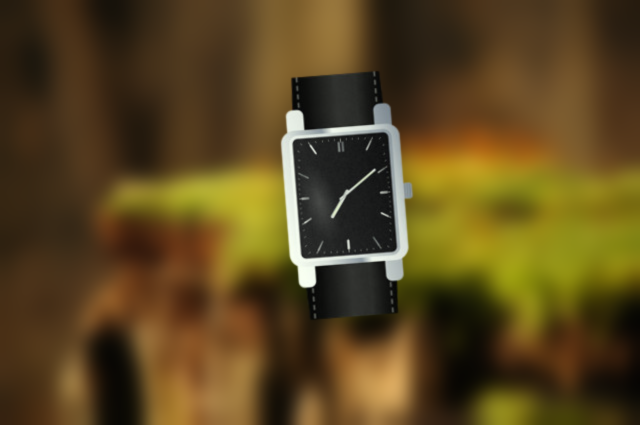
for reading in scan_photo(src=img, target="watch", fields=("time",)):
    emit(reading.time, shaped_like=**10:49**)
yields **7:09**
